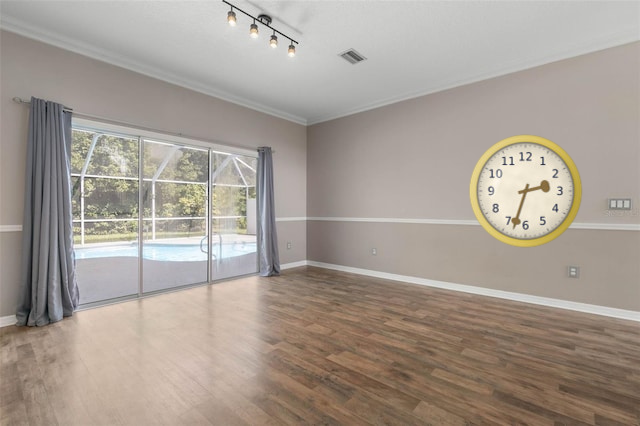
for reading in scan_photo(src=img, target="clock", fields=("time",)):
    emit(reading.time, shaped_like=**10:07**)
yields **2:33**
